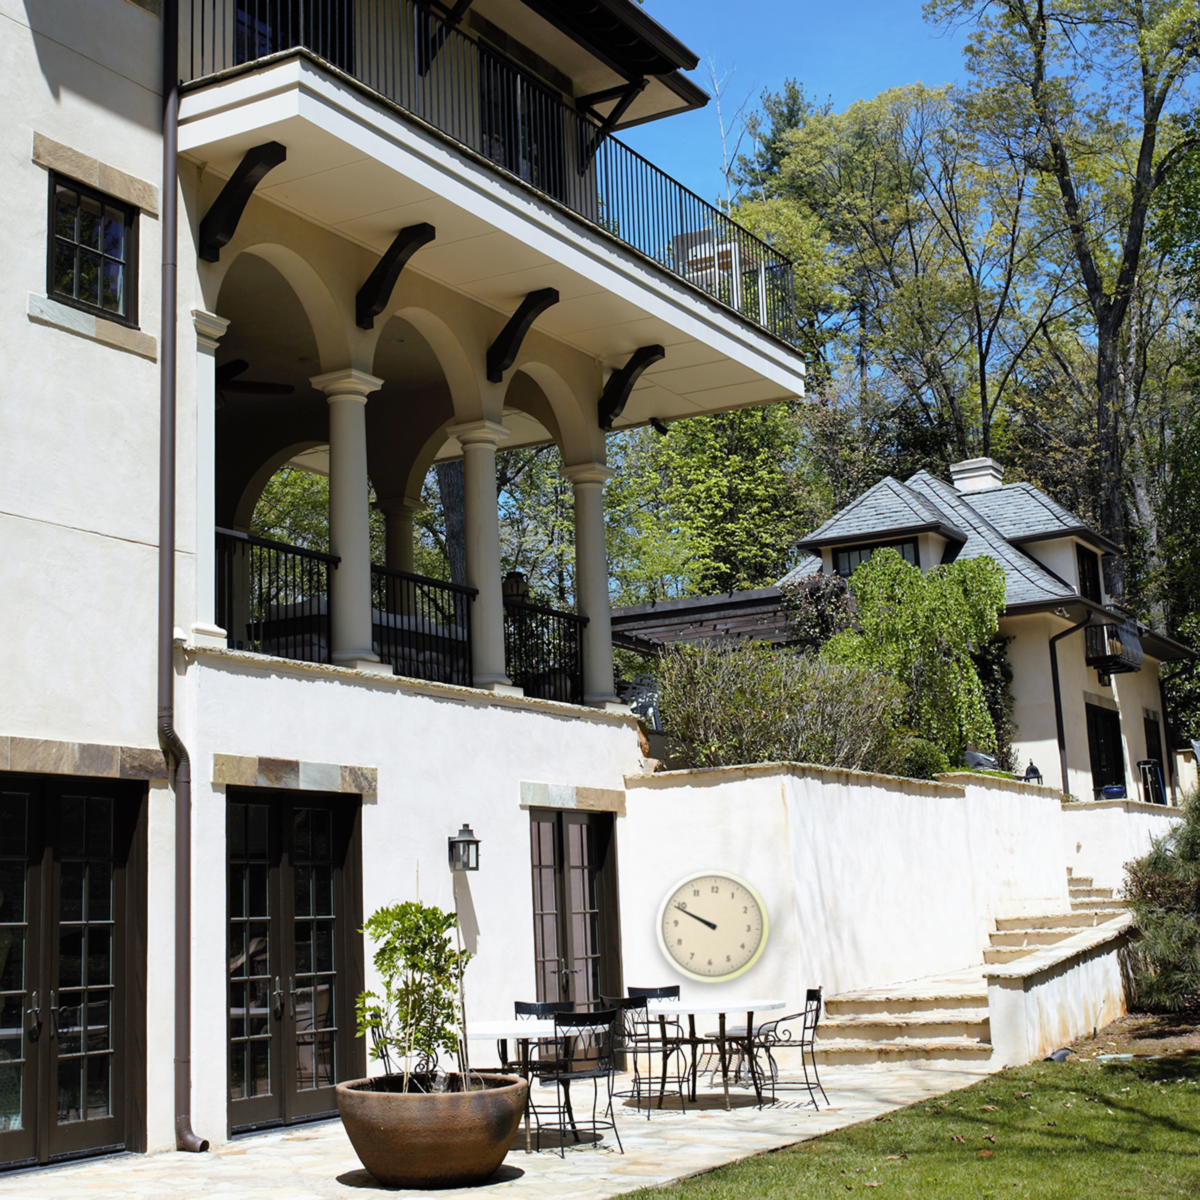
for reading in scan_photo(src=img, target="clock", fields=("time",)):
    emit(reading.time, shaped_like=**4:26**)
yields **9:49**
